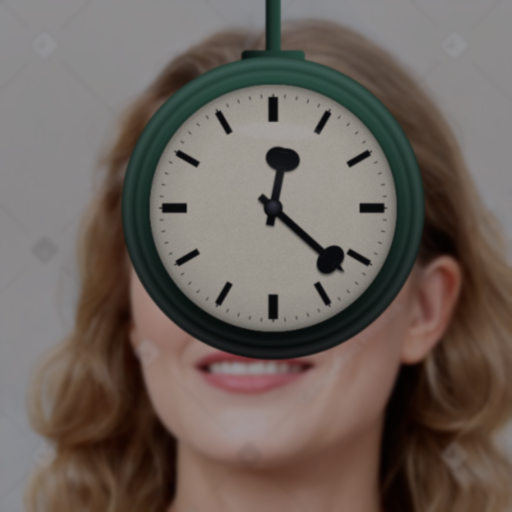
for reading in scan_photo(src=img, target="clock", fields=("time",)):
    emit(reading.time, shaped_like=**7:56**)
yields **12:22**
